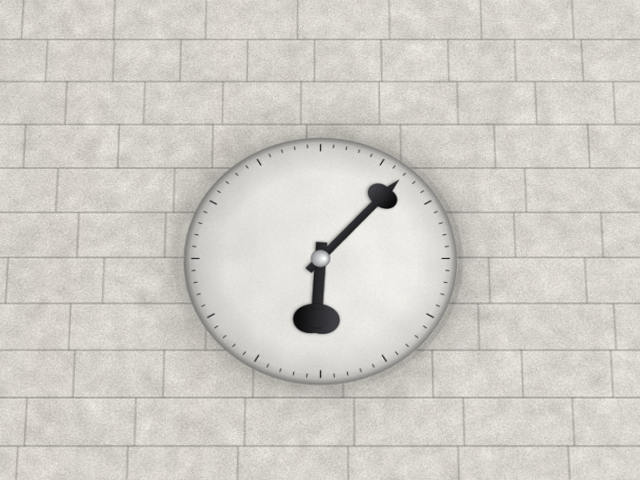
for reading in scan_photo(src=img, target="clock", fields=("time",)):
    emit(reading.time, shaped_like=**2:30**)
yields **6:07**
